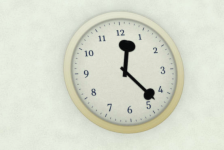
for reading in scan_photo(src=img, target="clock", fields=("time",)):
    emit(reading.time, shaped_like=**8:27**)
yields **12:23**
